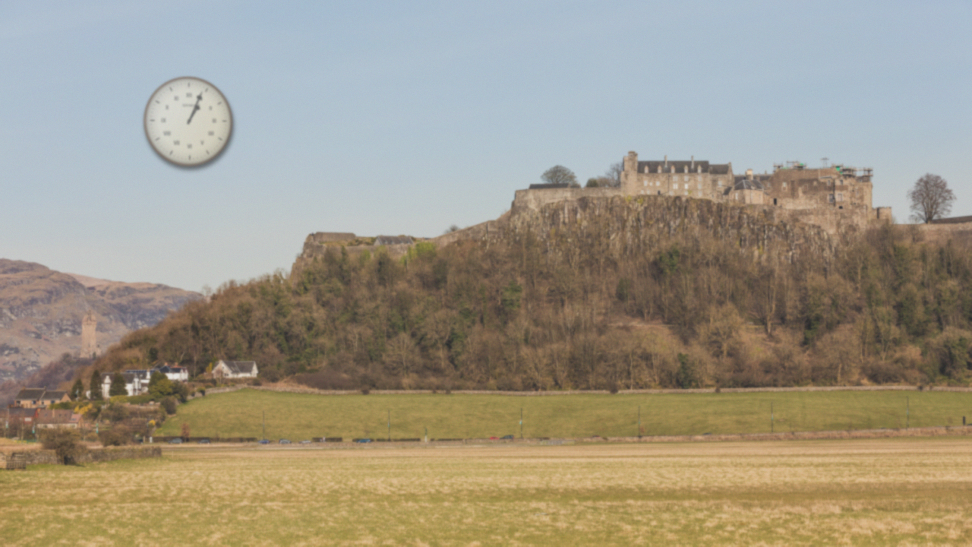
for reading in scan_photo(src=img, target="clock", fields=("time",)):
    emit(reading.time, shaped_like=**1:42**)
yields **1:04**
